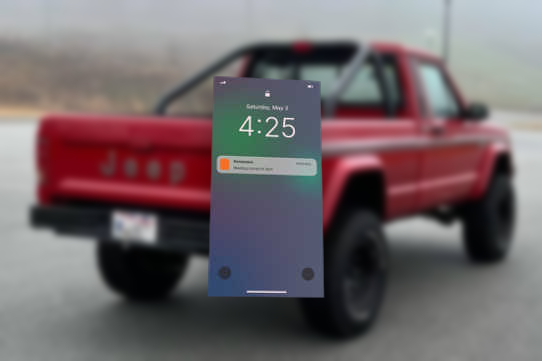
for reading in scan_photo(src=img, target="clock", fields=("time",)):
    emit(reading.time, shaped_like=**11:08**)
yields **4:25**
